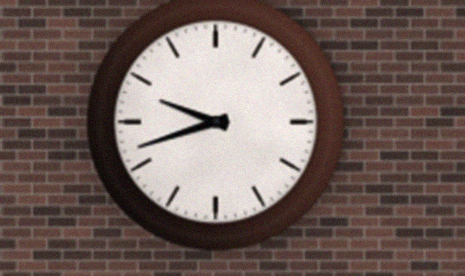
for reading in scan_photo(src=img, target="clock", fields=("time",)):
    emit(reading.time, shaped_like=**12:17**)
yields **9:42**
